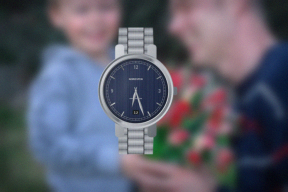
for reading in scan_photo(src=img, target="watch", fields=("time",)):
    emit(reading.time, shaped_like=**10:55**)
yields **6:27**
